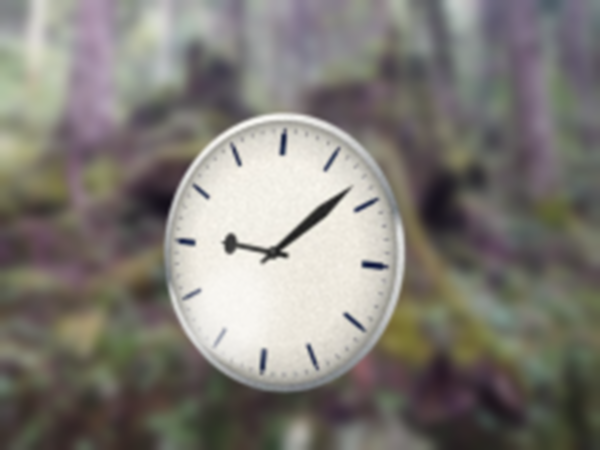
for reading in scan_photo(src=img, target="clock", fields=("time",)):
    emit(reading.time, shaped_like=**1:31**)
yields **9:08**
